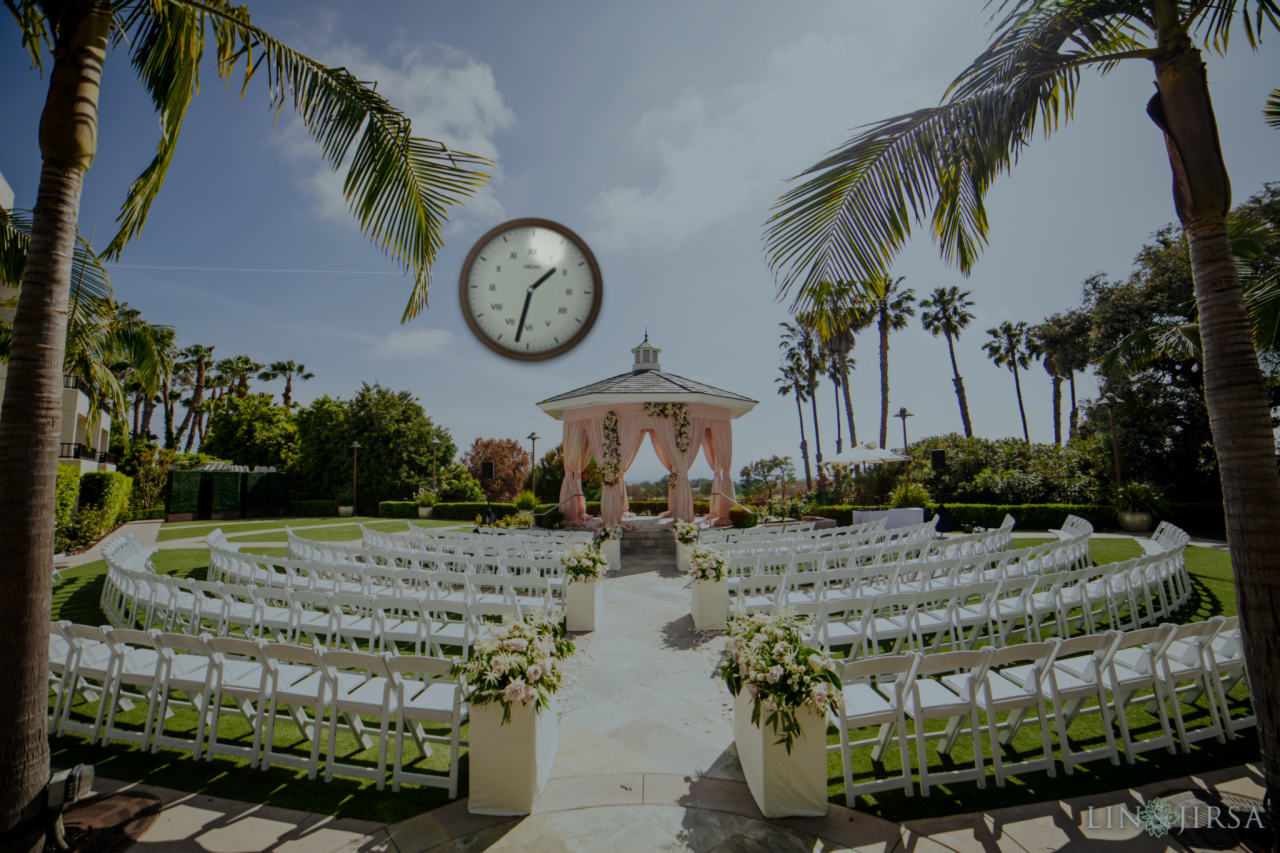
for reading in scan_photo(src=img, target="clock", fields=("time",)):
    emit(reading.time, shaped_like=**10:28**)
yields **1:32**
